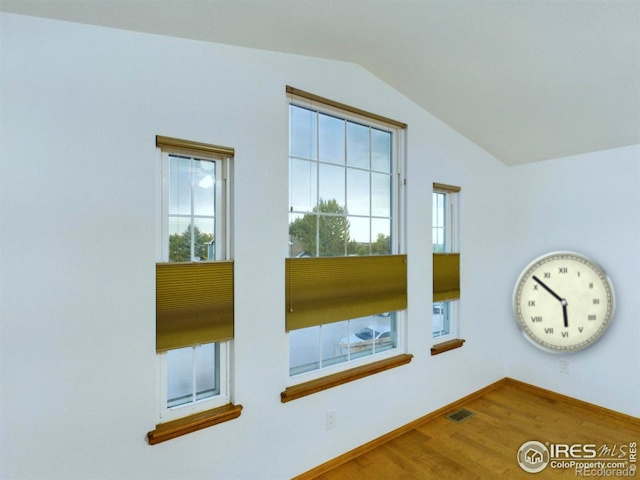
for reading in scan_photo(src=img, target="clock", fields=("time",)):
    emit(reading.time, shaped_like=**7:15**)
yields **5:52**
